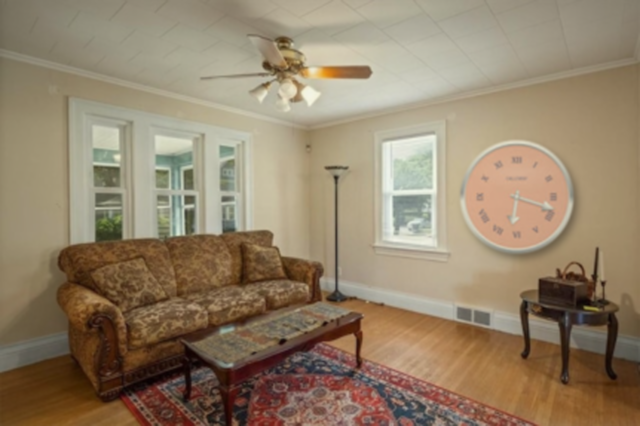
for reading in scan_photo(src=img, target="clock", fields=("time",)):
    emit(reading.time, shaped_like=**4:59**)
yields **6:18**
